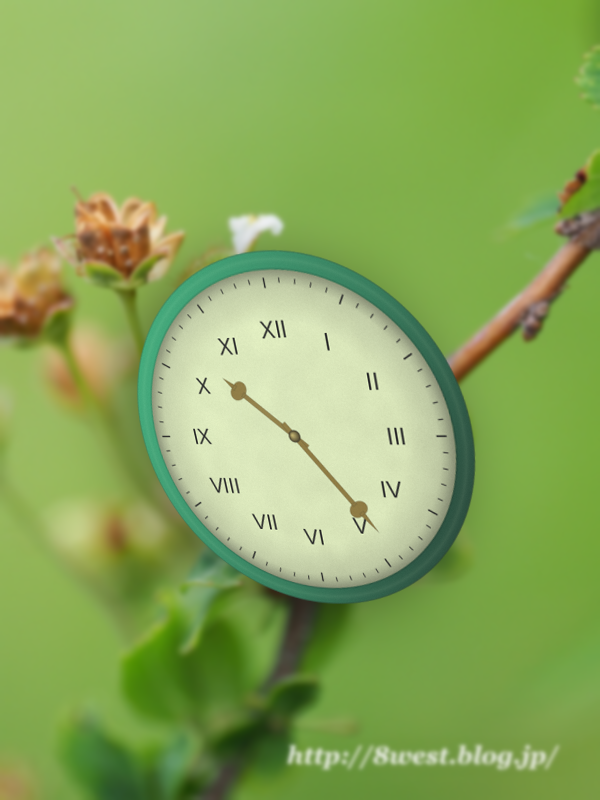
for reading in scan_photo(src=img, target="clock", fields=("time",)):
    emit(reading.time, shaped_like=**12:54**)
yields **10:24**
